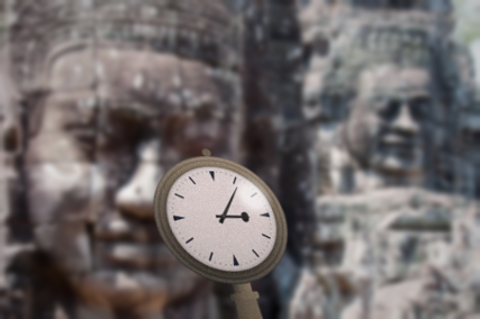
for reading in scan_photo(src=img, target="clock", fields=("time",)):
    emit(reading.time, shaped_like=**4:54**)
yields **3:06**
